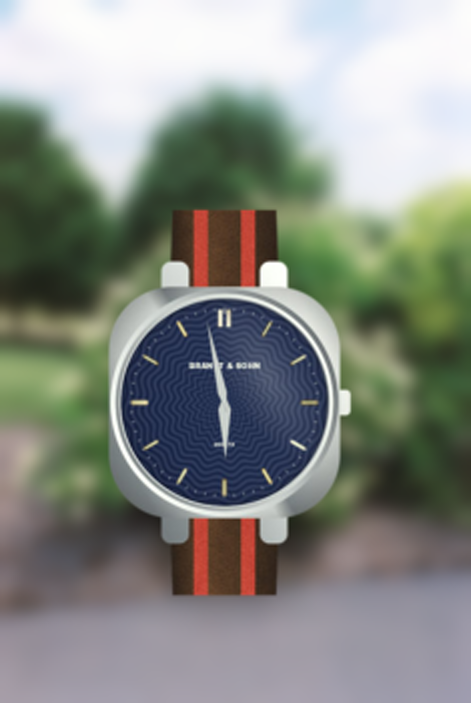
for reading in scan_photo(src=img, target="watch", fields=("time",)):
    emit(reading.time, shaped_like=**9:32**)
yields **5:58**
